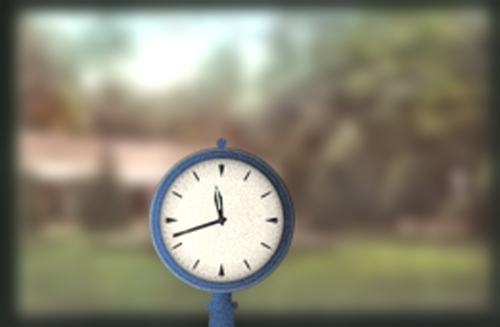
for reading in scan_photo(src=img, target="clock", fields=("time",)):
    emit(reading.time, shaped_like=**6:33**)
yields **11:42**
